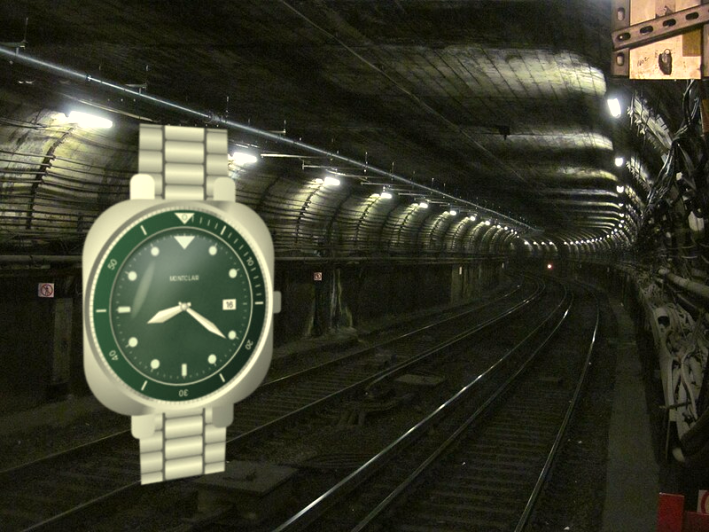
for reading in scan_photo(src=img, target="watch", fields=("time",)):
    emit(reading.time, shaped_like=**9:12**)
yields **8:21**
